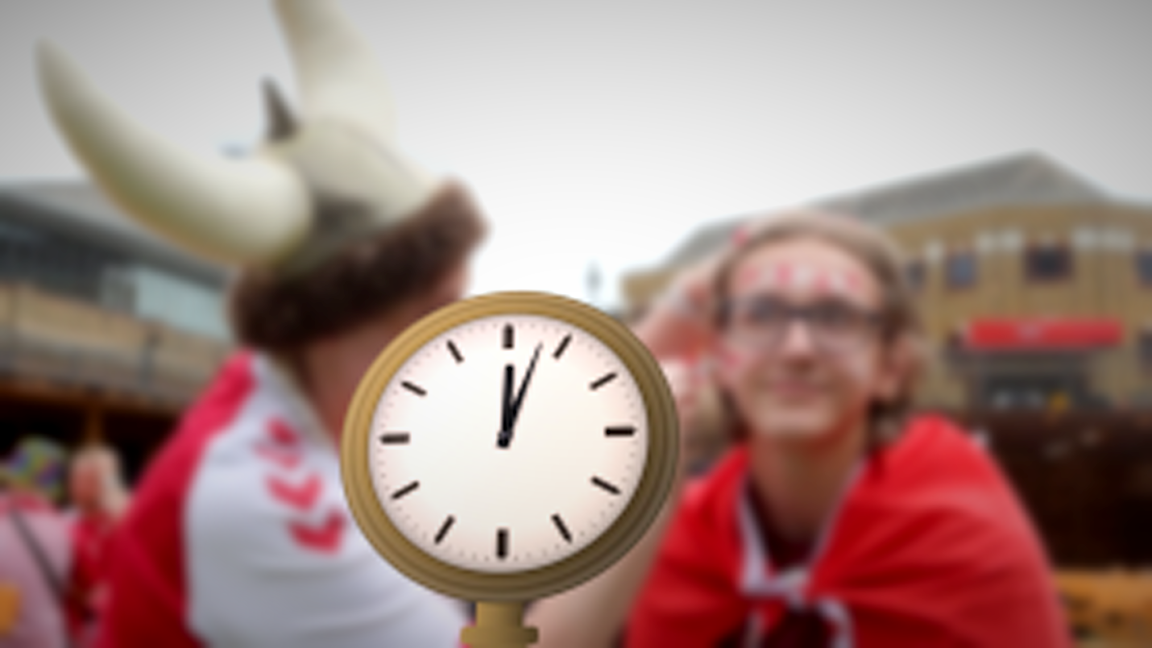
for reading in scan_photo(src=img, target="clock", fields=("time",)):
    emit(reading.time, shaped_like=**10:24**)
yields **12:03**
